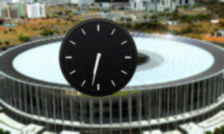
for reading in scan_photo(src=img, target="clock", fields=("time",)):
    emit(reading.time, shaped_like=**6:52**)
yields **6:32**
